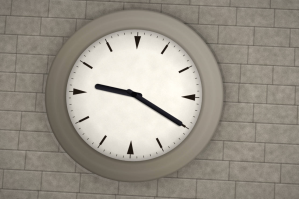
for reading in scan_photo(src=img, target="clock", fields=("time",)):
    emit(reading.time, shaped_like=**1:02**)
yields **9:20**
